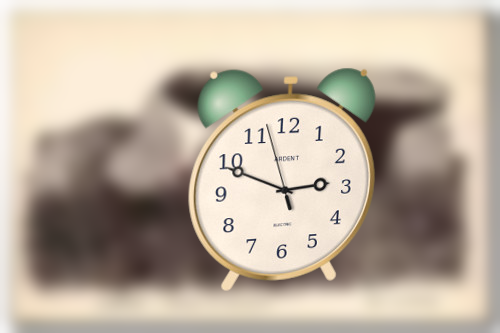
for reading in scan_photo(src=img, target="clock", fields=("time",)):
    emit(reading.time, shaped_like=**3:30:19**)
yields **2:48:57**
